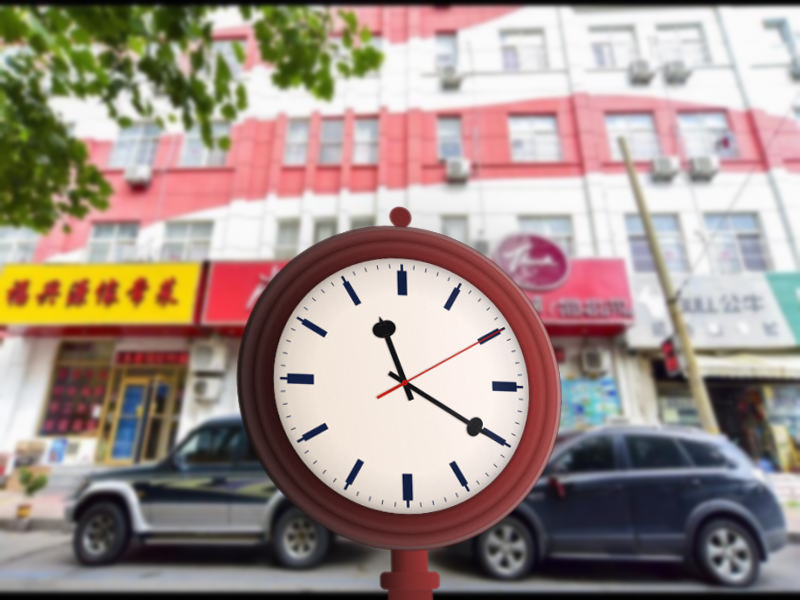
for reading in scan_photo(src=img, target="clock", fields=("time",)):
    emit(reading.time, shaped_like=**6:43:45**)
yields **11:20:10**
